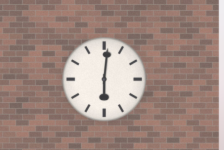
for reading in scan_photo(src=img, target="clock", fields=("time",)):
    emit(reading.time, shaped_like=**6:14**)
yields **6:01**
